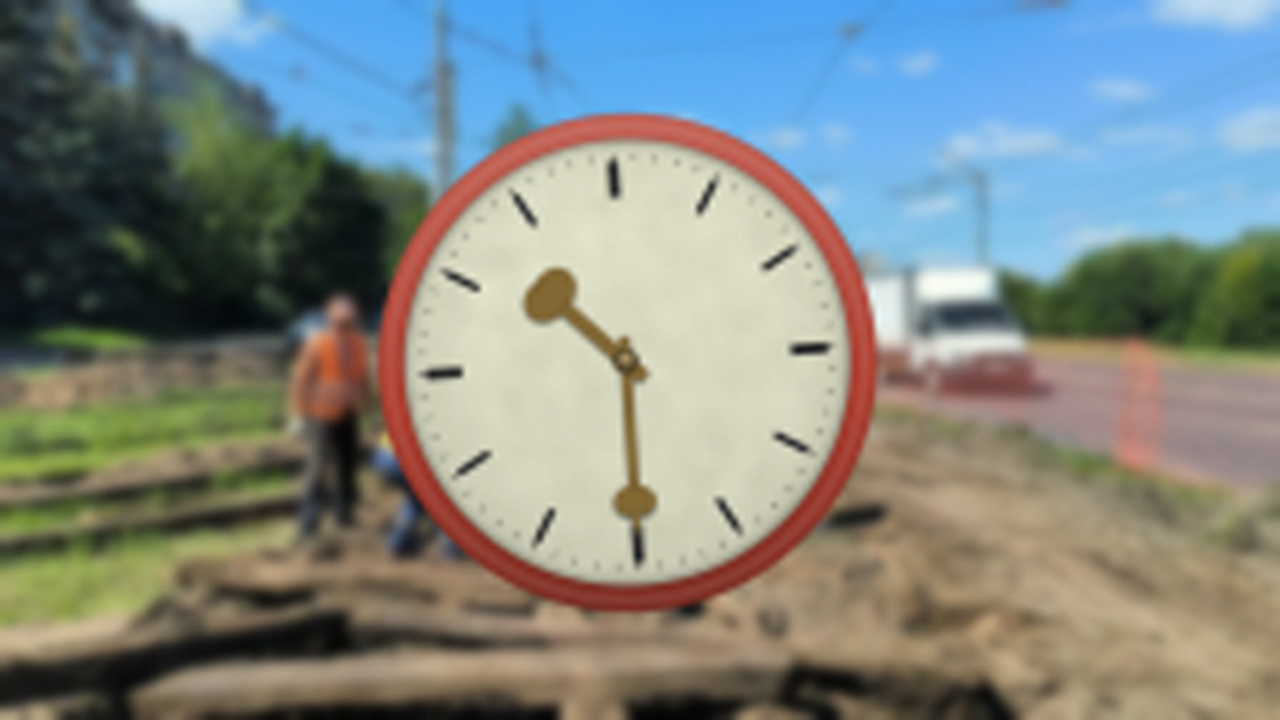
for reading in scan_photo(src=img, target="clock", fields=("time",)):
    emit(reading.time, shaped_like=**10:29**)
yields **10:30**
